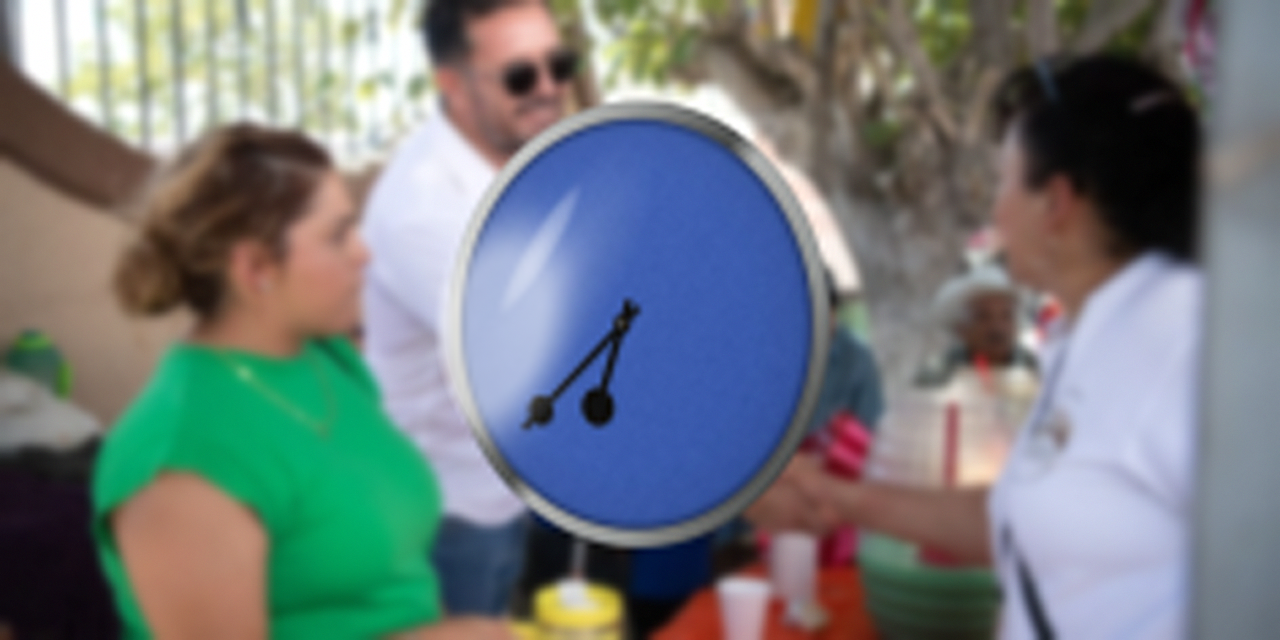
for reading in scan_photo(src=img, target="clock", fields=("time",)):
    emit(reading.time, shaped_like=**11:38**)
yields **6:38**
